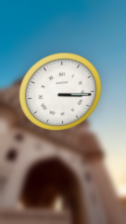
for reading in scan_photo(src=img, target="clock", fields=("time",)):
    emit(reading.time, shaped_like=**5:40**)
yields **3:16**
